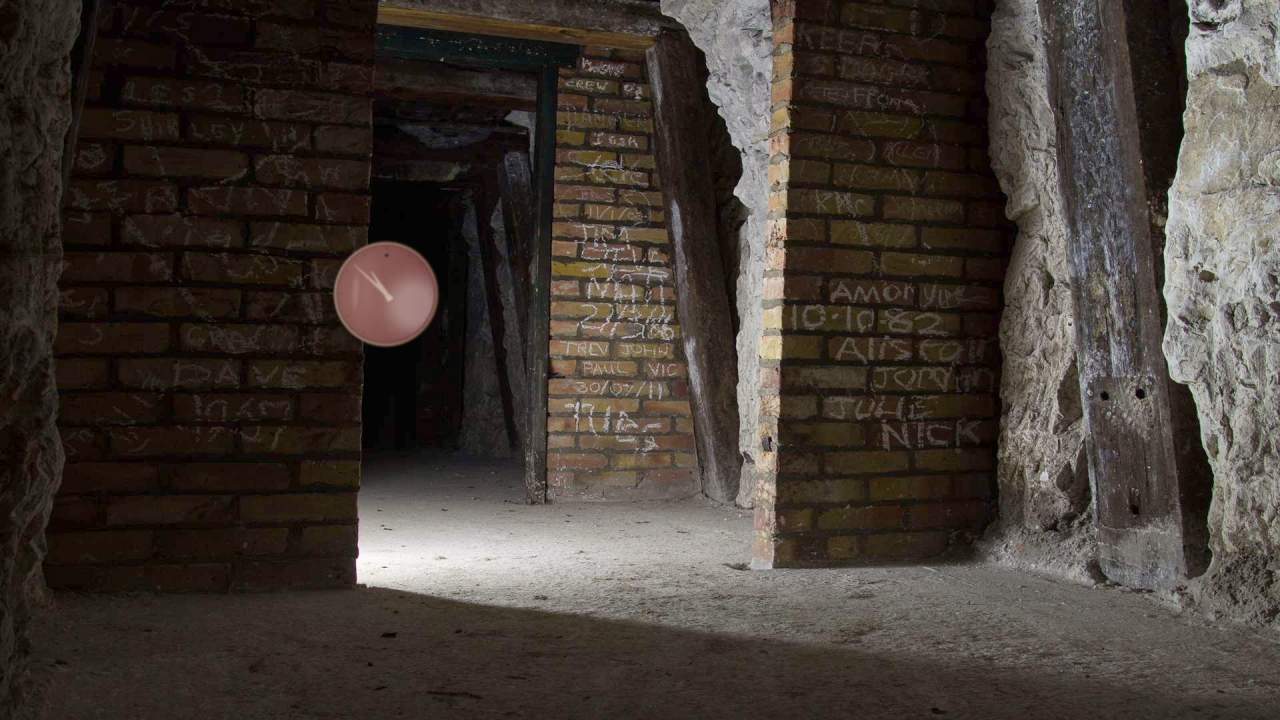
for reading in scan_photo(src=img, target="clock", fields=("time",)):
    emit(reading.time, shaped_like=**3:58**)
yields **10:52**
